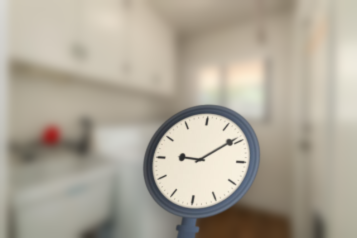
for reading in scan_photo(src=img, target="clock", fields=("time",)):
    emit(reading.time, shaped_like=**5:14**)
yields **9:09**
